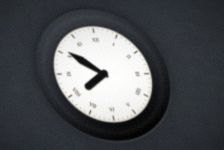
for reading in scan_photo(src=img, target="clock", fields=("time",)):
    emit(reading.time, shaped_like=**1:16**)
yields **7:51**
